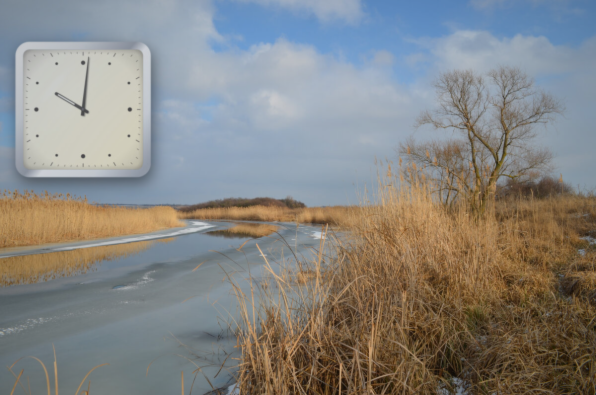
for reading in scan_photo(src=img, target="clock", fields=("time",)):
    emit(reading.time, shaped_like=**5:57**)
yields **10:01**
